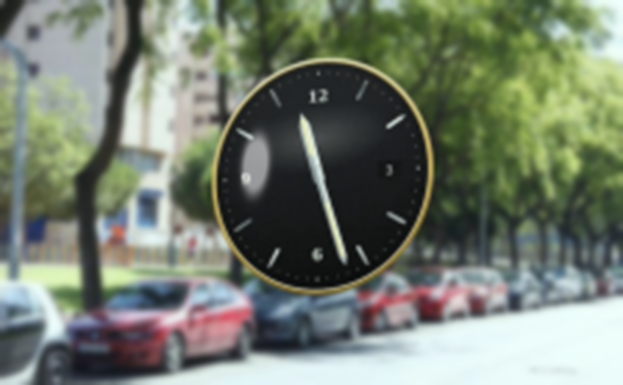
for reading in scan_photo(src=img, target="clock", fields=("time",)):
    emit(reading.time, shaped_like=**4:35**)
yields **11:27**
